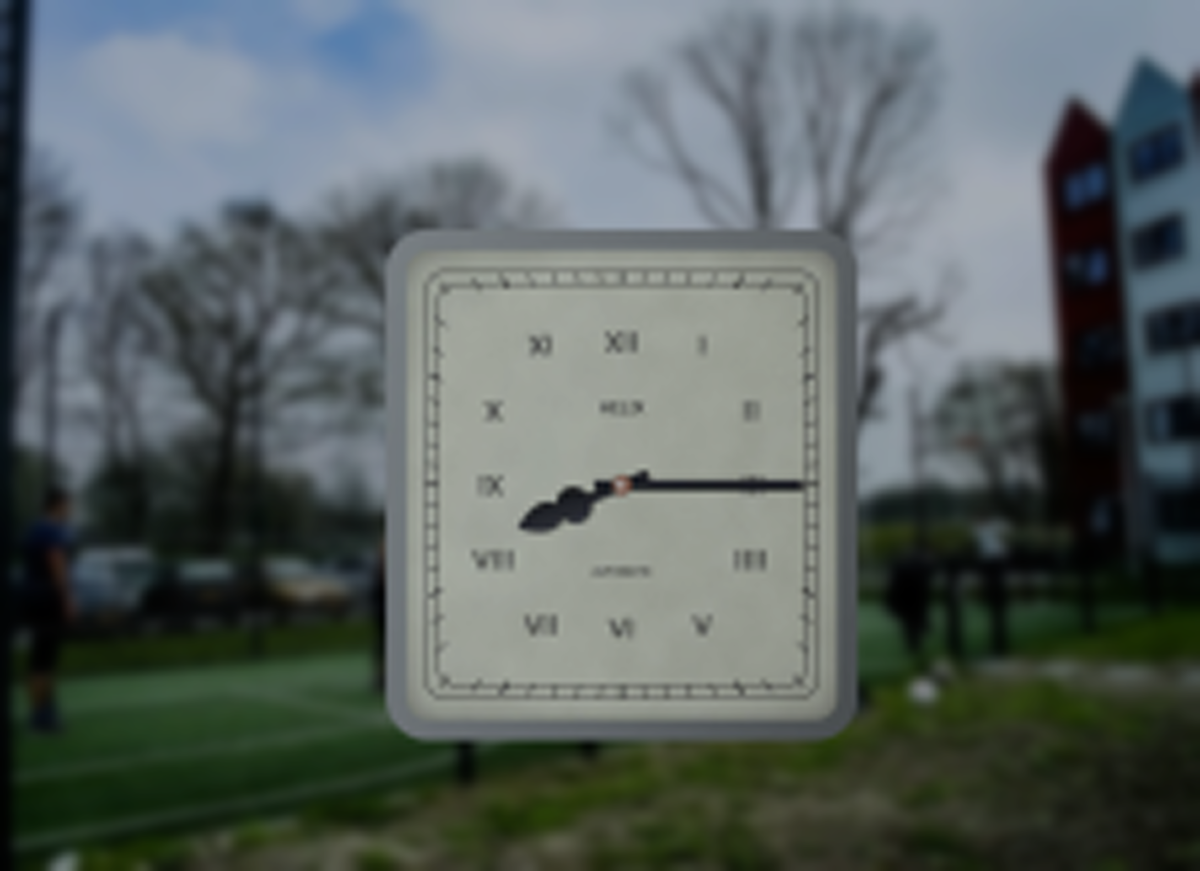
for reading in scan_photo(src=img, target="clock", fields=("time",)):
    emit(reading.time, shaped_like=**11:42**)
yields **8:15**
